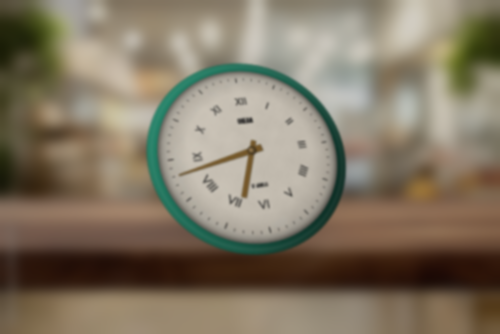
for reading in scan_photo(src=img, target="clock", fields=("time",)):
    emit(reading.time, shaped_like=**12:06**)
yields **6:43**
